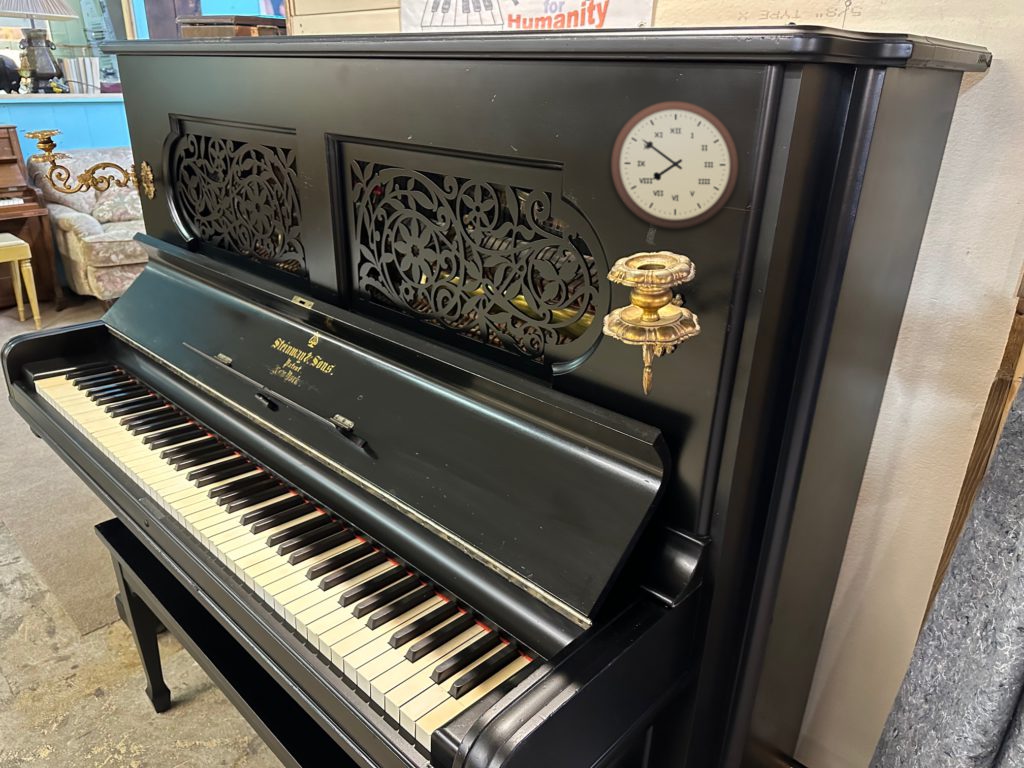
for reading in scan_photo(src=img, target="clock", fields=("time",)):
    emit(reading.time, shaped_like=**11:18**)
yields **7:51**
